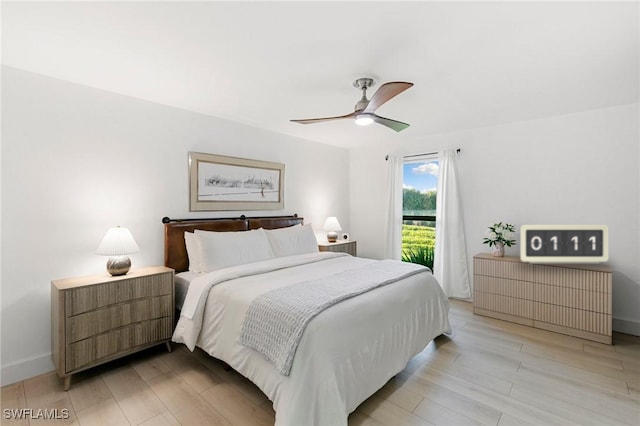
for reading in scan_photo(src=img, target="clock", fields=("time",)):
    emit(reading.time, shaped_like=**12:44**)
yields **1:11**
